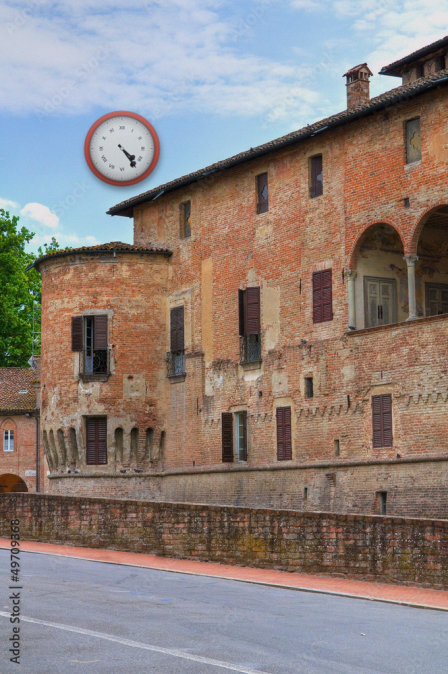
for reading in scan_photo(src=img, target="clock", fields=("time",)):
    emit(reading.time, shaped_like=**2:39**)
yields **4:24**
